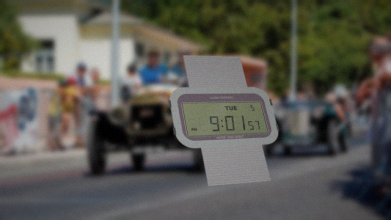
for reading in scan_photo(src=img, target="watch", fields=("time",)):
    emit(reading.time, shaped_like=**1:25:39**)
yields **9:01:57**
